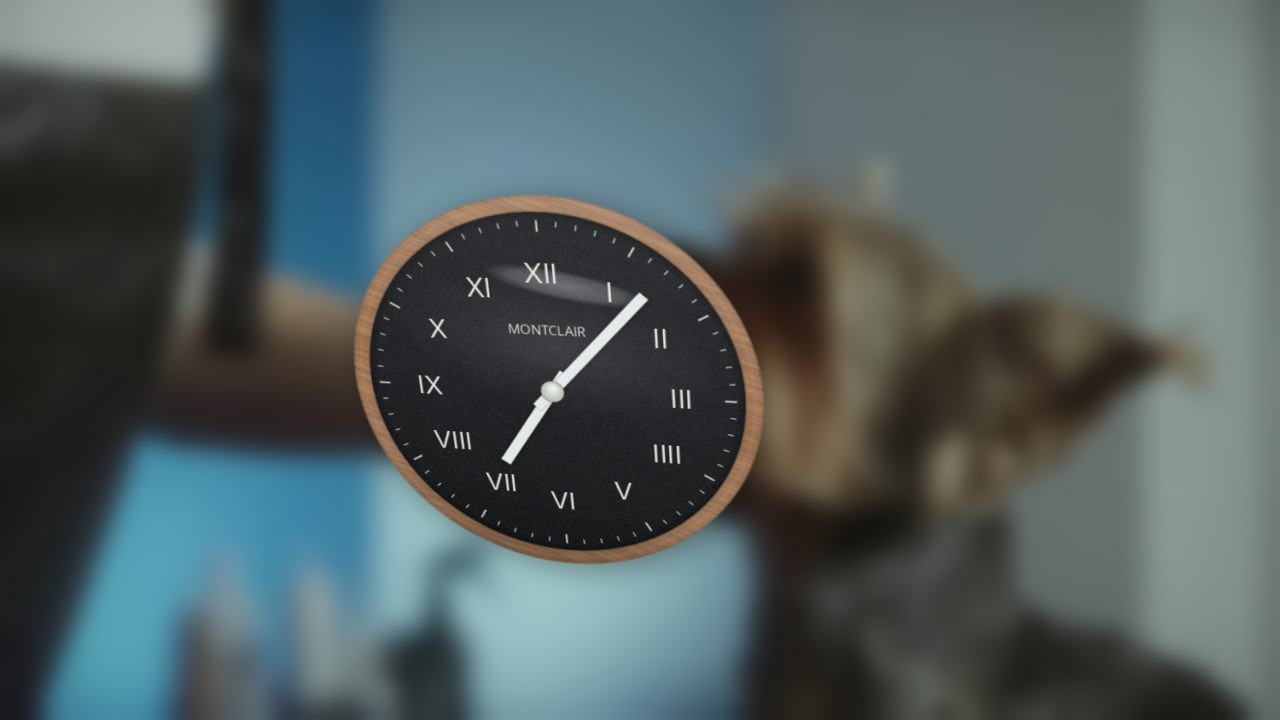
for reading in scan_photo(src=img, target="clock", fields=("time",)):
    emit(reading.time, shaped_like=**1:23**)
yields **7:07**
